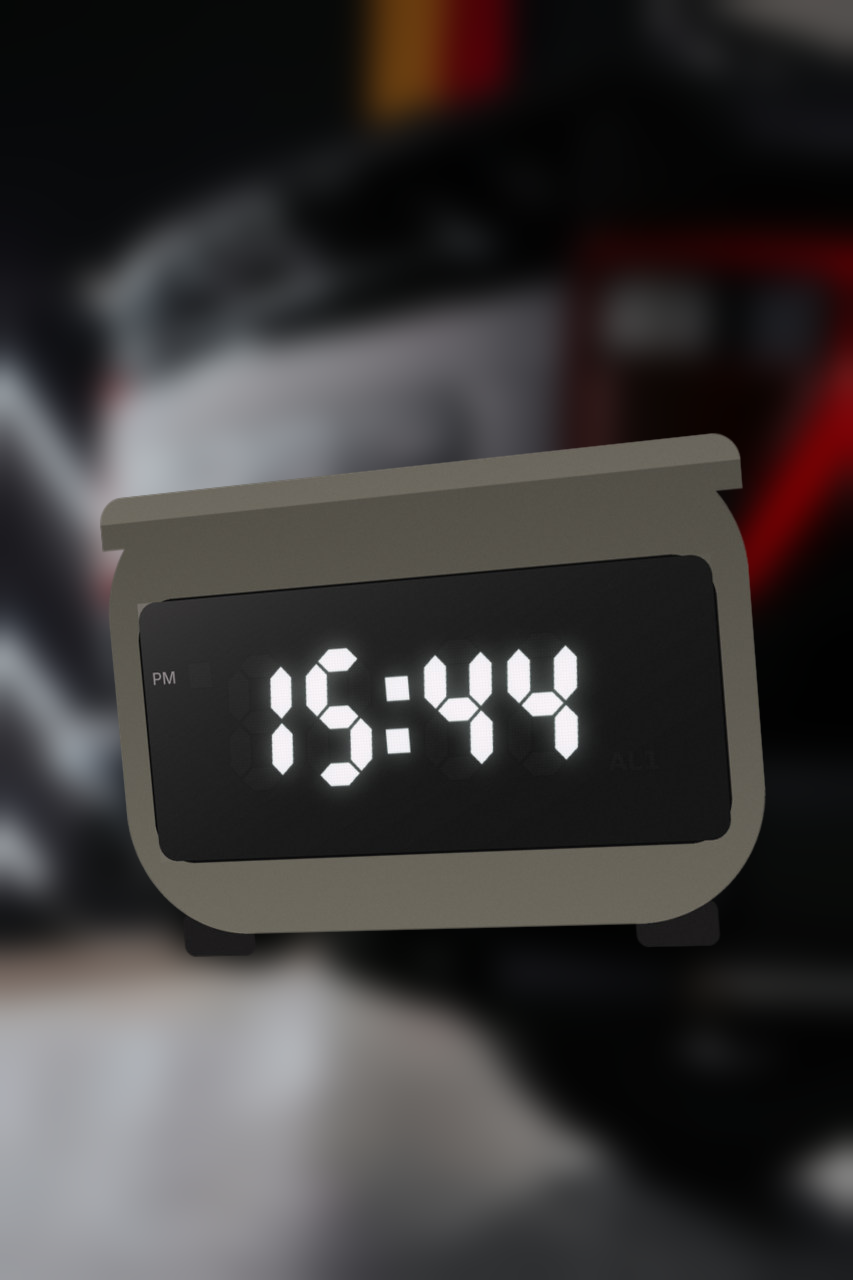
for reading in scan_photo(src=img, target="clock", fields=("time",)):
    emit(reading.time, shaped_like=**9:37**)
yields **15:44**
